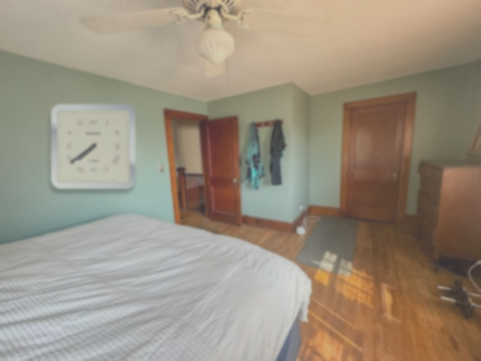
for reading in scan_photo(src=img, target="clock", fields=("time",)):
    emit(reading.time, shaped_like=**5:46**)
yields **7:39**
